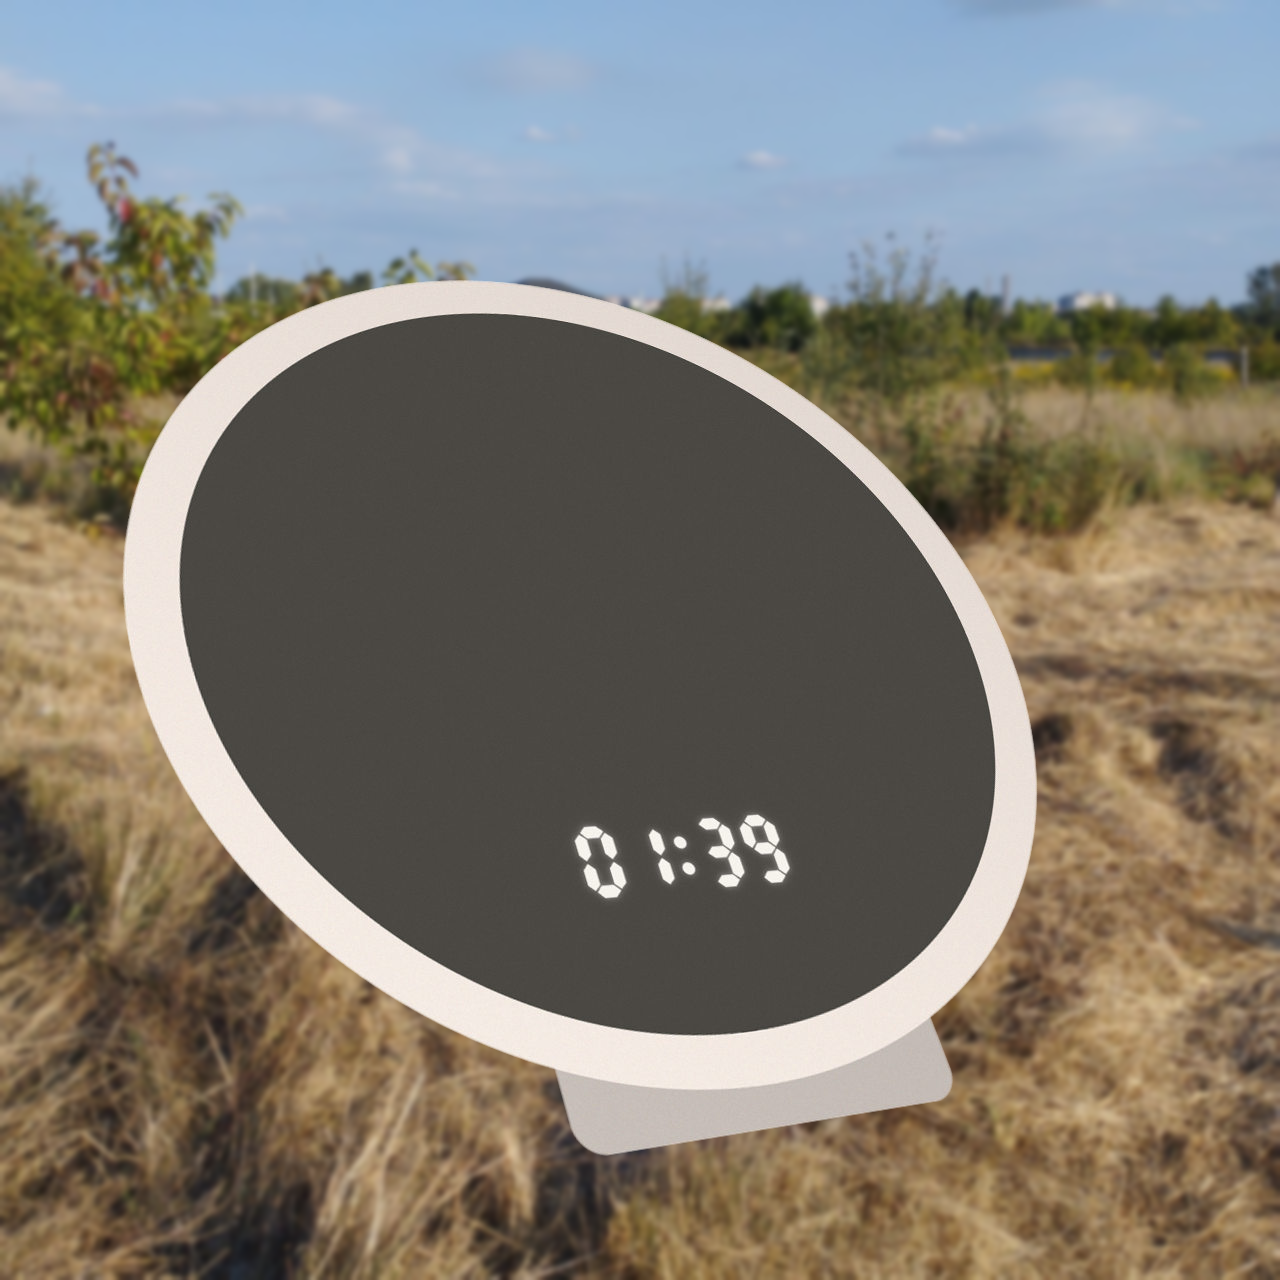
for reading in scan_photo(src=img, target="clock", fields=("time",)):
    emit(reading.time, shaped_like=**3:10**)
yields **1:39**
